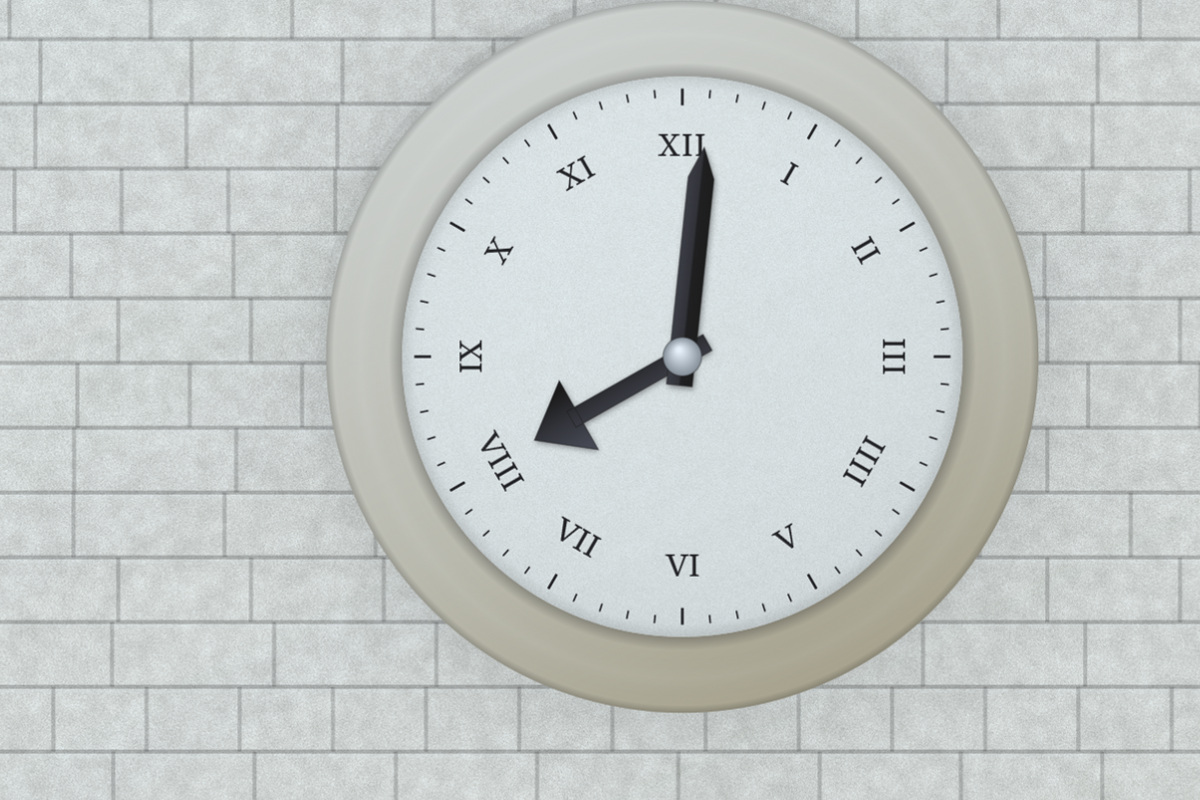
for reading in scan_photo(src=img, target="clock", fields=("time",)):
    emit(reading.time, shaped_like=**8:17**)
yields **8:01**
